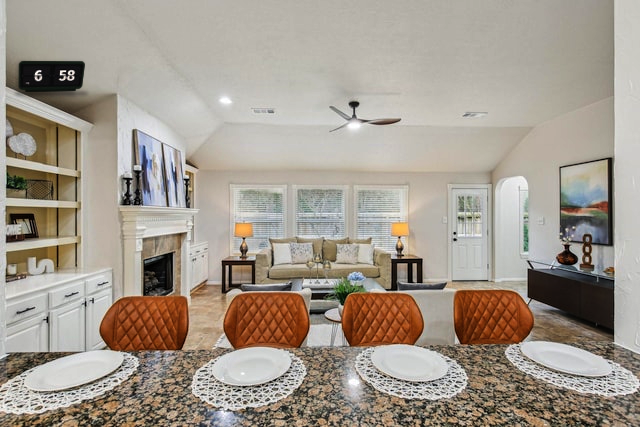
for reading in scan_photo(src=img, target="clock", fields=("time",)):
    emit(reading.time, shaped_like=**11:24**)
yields **6:58**
